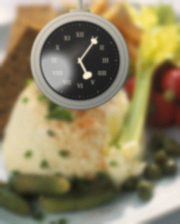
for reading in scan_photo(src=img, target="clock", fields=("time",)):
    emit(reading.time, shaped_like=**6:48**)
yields **5:06**
